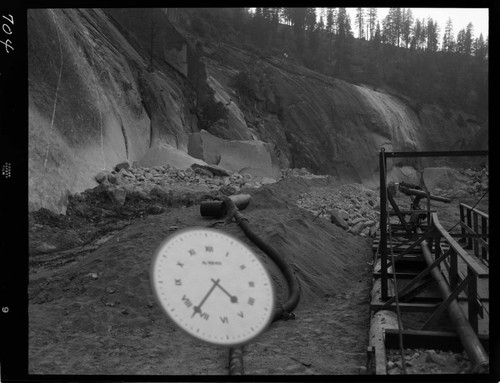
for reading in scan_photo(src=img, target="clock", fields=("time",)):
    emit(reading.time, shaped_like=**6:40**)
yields **4:37**
